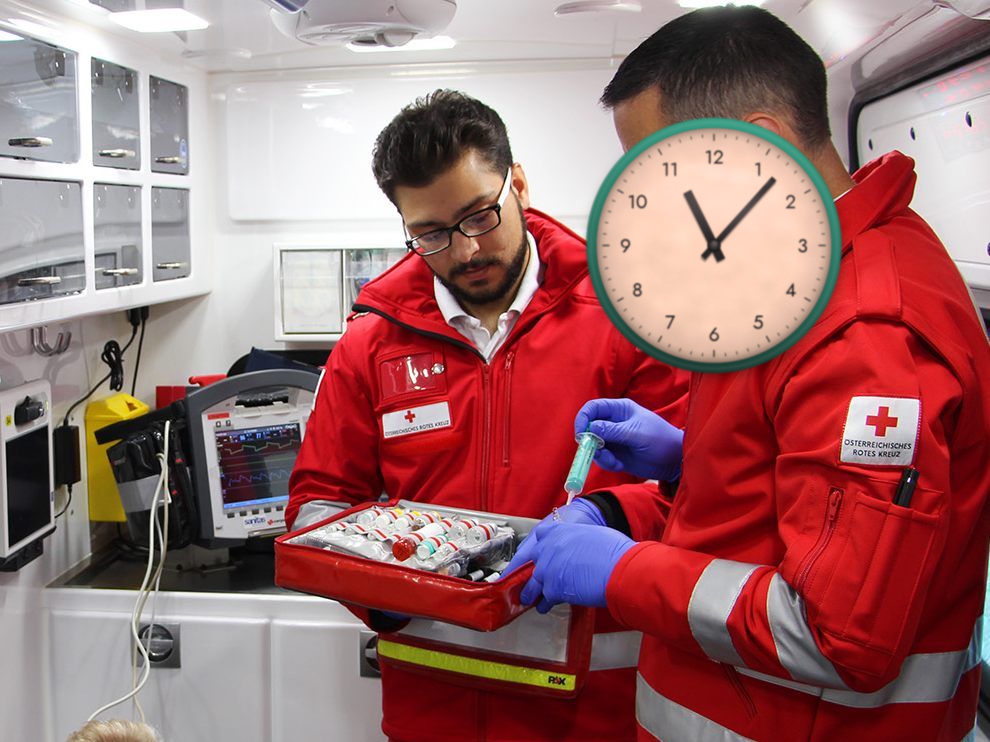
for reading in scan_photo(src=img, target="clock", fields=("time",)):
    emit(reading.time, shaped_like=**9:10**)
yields **11:07**
